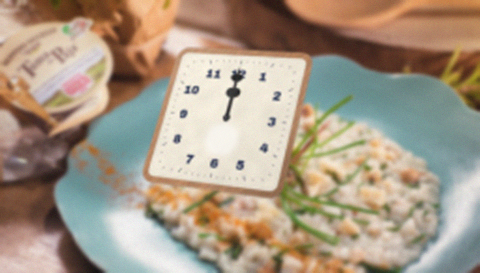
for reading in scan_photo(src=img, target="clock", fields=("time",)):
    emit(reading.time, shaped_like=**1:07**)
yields **12:00**
